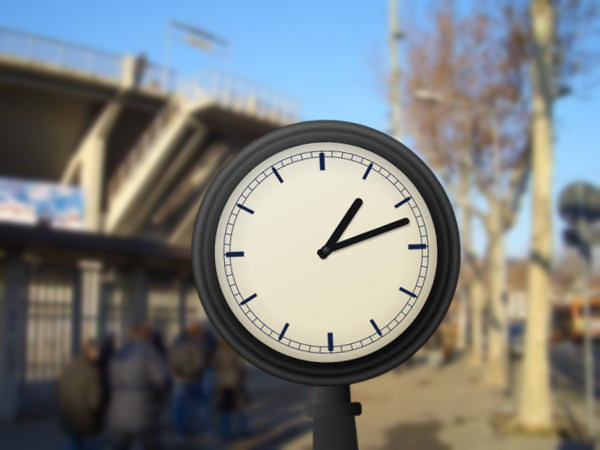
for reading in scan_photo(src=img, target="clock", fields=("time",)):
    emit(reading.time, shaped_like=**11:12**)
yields **1:12**
